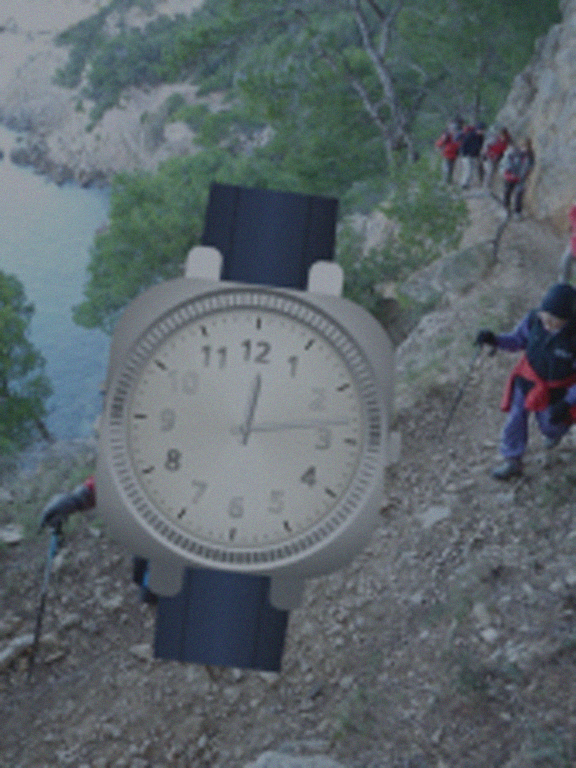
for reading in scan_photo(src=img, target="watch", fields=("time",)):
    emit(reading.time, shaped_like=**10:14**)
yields **12:13**
